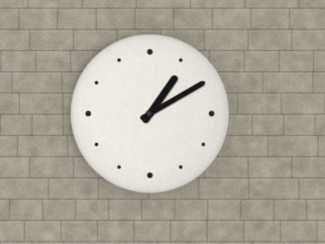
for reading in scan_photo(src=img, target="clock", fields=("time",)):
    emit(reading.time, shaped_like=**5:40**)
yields **1:10**
